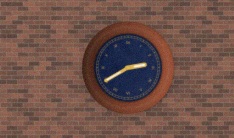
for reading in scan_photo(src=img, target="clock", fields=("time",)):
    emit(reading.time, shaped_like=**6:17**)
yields **2:40**
